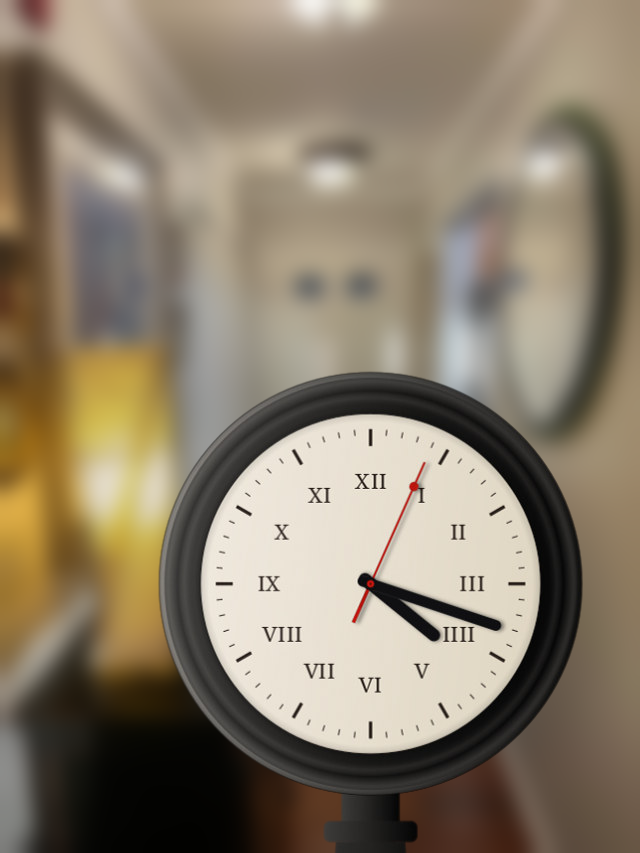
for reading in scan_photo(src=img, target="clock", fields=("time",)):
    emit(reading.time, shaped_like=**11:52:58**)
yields **4:18:04**
